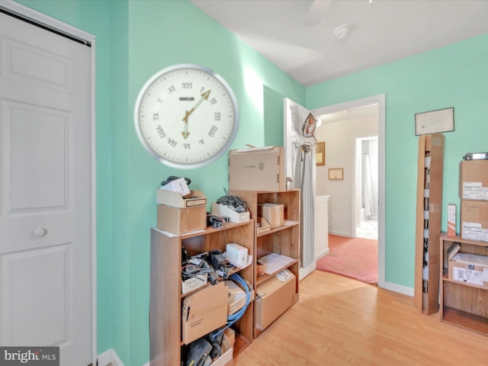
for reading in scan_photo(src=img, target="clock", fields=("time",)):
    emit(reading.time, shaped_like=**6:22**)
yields **6:07**
